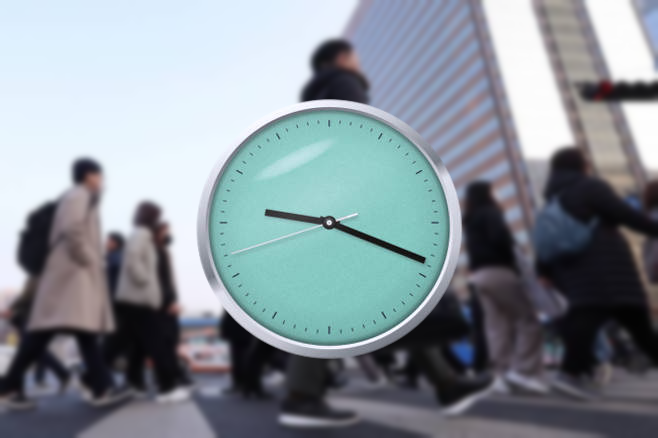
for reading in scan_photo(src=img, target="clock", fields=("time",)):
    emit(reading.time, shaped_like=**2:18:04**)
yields **9:18:42**
